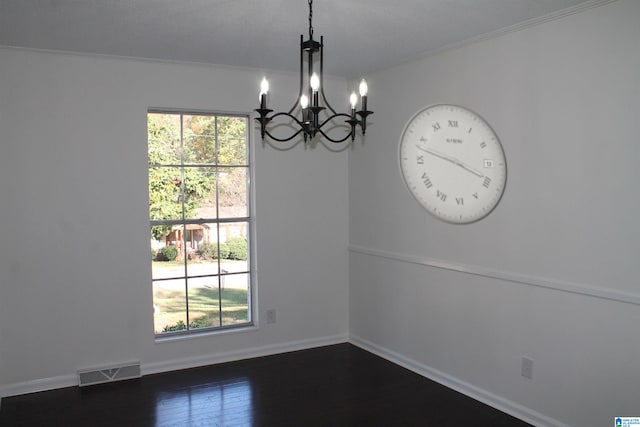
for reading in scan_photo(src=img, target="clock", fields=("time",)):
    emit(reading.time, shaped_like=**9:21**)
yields **3:48**
